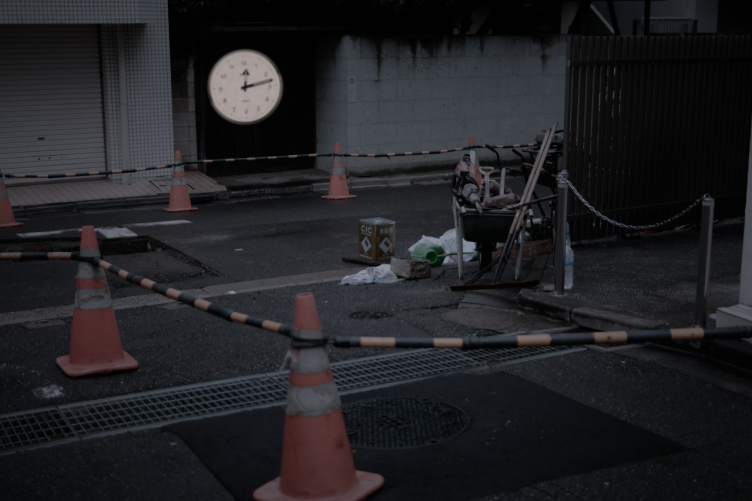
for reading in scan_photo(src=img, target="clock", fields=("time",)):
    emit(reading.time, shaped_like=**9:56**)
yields **12:13**
